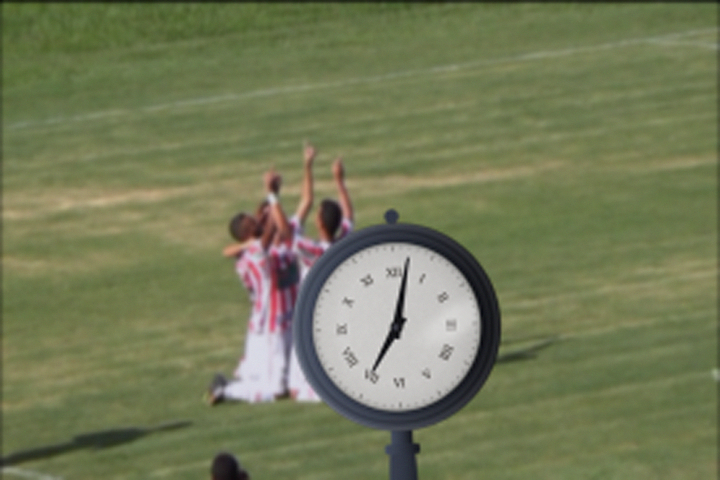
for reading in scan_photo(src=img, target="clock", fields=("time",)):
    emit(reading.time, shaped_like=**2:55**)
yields **7:02**
